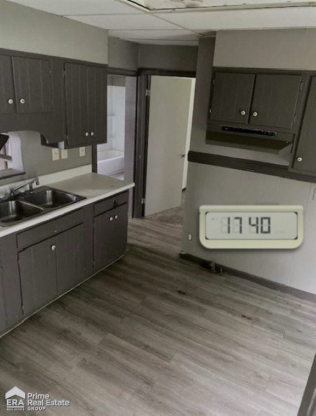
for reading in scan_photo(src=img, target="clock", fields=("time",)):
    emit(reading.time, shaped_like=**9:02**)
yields **17:40**
